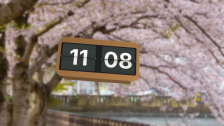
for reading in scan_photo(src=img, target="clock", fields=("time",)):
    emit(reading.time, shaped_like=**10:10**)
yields **11:08**
